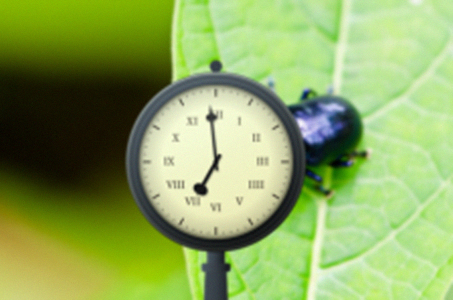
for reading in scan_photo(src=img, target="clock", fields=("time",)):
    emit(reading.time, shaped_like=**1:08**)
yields **6:59**
